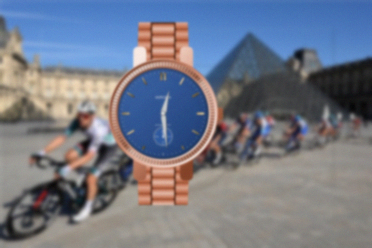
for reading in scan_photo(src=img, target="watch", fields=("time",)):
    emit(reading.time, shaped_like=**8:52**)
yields **12:29**
